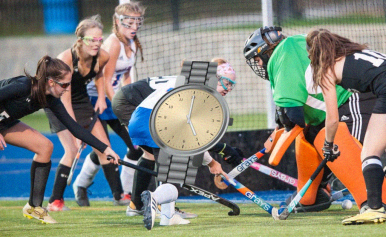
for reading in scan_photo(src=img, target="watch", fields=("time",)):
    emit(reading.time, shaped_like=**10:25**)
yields **5:00**
